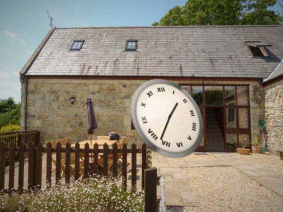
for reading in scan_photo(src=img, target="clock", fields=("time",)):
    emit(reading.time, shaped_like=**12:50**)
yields **1:37**
